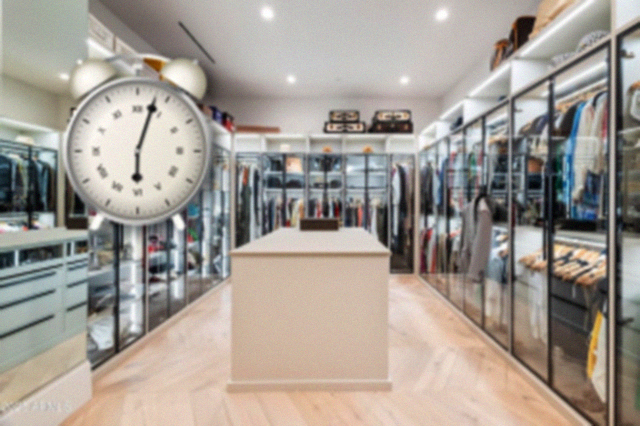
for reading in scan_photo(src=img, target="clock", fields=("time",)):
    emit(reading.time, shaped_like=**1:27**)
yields **6:03**
